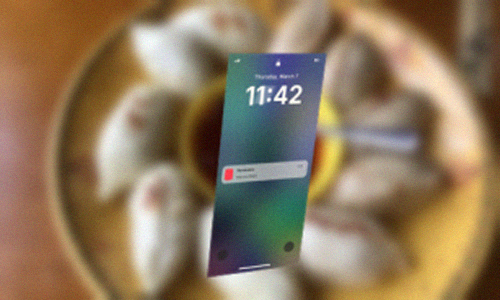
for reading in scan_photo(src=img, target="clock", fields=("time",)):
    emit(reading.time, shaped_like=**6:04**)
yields **11:42**
